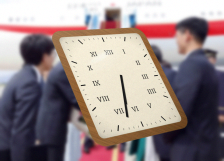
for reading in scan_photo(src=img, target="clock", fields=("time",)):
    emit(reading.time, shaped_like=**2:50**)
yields **6:33**
